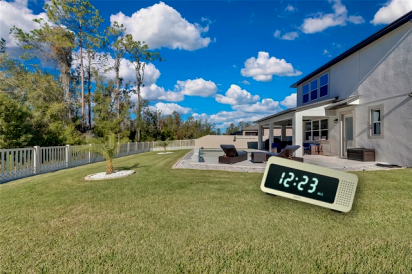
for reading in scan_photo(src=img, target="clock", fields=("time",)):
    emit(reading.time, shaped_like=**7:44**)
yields **12:23**
